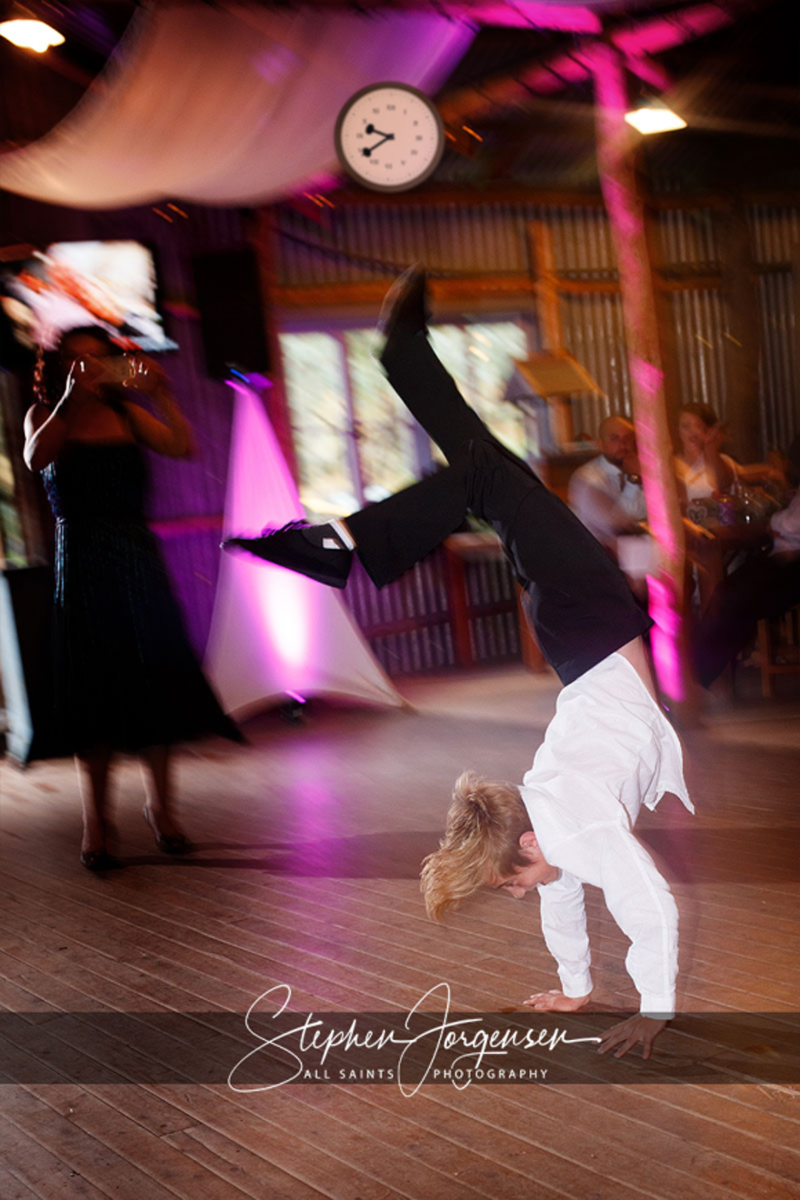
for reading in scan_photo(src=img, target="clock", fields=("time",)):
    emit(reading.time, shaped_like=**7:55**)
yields **9:39**
